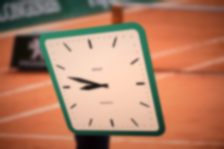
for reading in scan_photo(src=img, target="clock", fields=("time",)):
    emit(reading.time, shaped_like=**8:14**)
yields **8:48**
